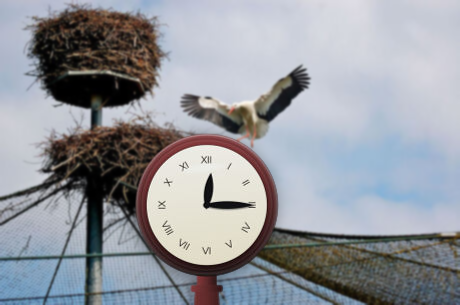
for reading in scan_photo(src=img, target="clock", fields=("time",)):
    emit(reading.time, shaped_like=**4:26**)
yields **12:15**
